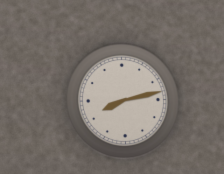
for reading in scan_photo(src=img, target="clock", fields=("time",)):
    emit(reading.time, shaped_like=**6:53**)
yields **8:13**
